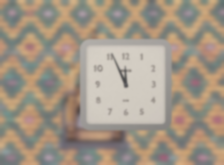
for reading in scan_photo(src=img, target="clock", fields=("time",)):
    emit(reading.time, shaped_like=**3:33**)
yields **11:56**
